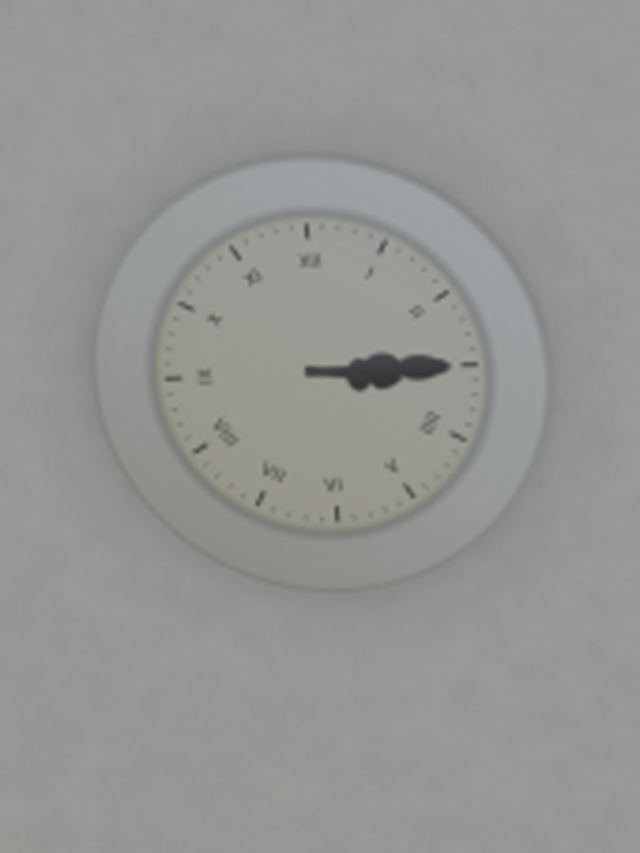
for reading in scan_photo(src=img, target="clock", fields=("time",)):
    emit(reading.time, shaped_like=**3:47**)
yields **3:15**
